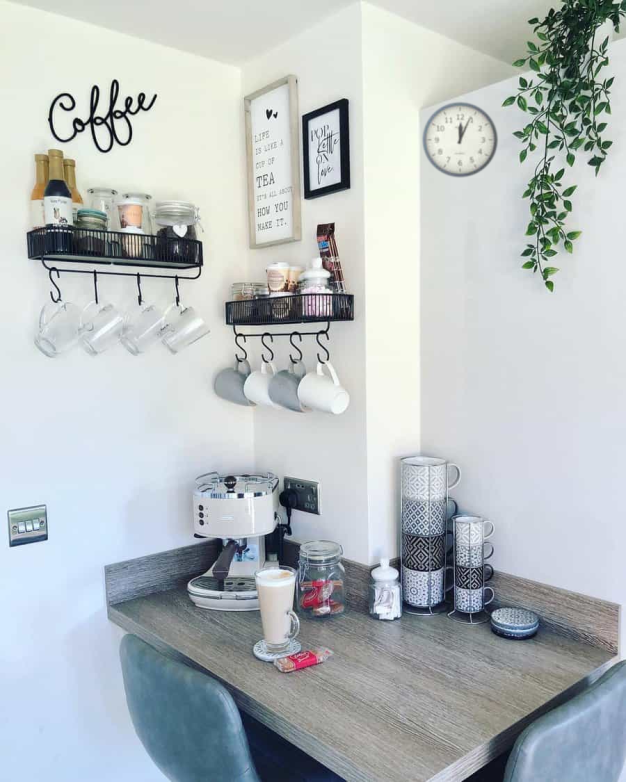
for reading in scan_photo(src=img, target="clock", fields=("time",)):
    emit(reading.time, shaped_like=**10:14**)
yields **12:04**
